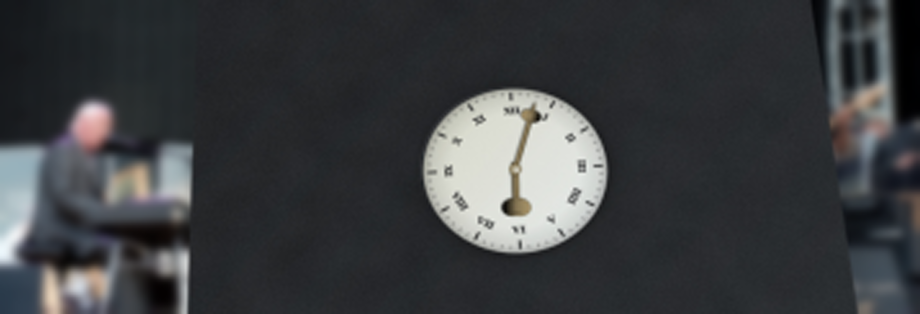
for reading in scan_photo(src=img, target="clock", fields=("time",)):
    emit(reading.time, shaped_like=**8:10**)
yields **6:03**
